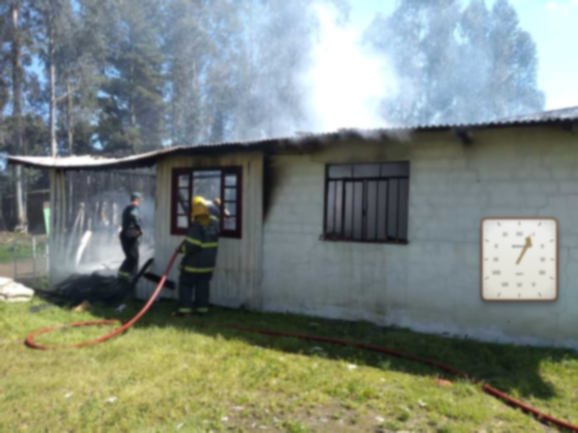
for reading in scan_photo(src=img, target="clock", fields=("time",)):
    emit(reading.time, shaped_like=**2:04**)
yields **1:04**
